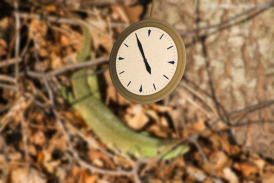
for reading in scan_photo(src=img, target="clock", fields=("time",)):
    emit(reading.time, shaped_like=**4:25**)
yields **4:55**
